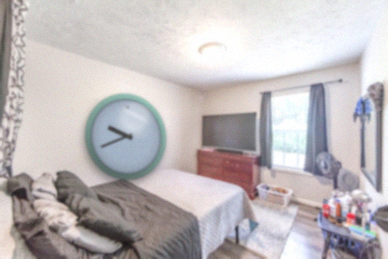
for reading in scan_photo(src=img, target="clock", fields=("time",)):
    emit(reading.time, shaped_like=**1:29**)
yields **9:41**
